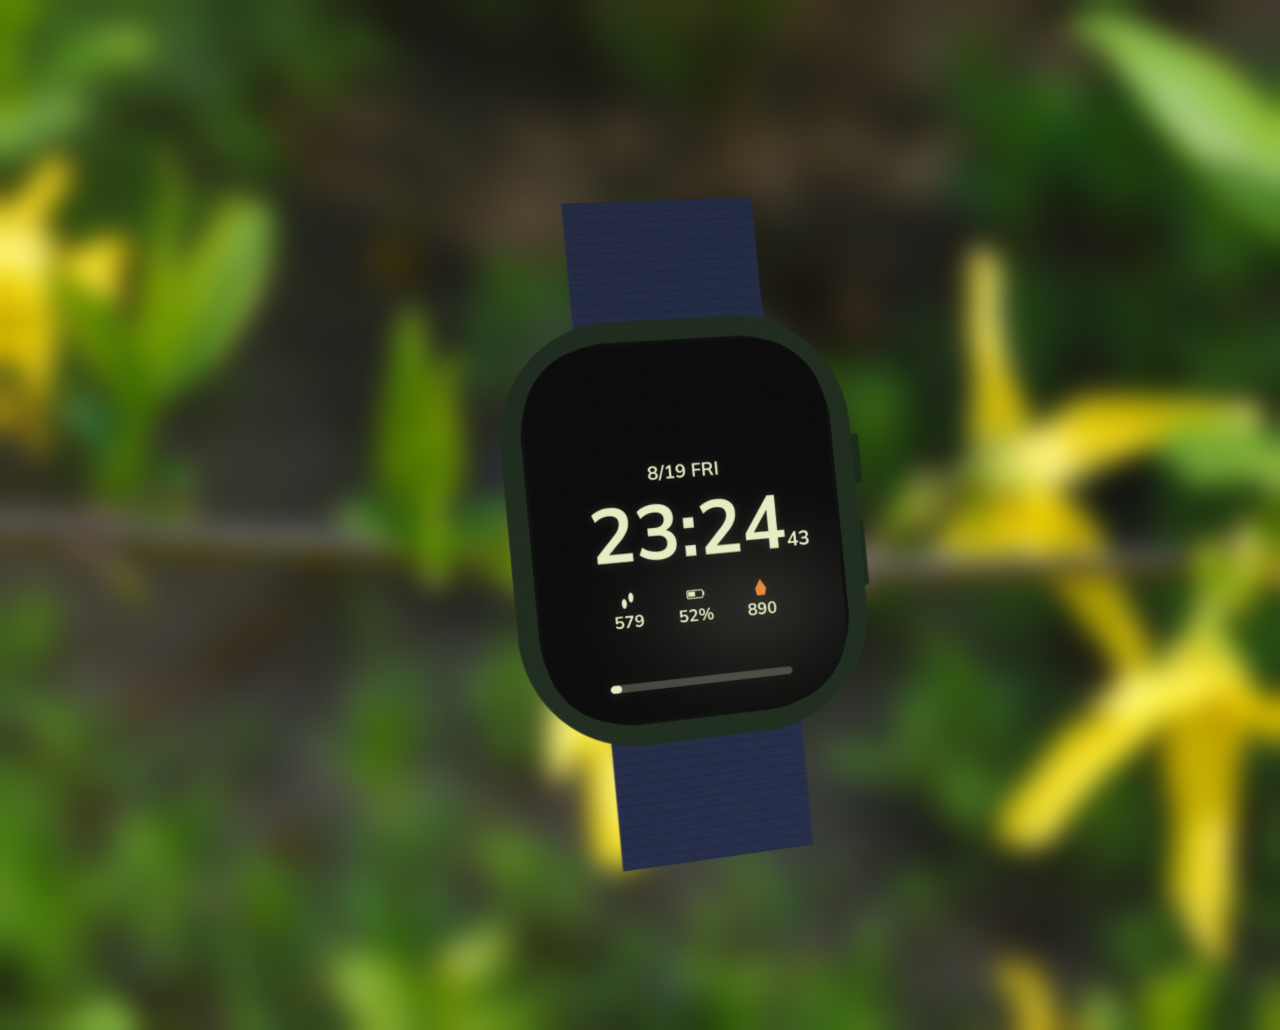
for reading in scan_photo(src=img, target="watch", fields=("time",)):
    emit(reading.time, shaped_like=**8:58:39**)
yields **23:24:43**
